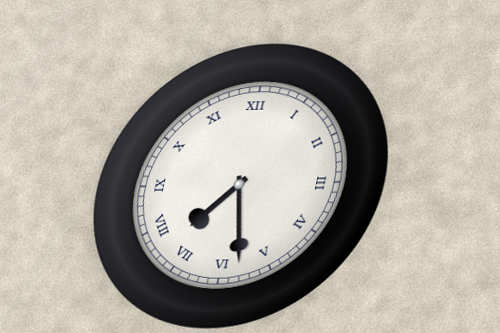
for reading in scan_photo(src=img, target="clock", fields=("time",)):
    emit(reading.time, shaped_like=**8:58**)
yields **7:28**
